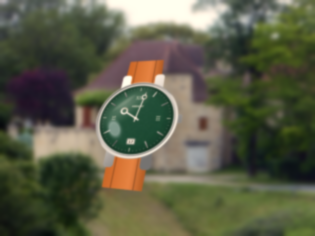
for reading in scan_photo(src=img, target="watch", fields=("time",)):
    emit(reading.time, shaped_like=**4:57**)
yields **10:02**
